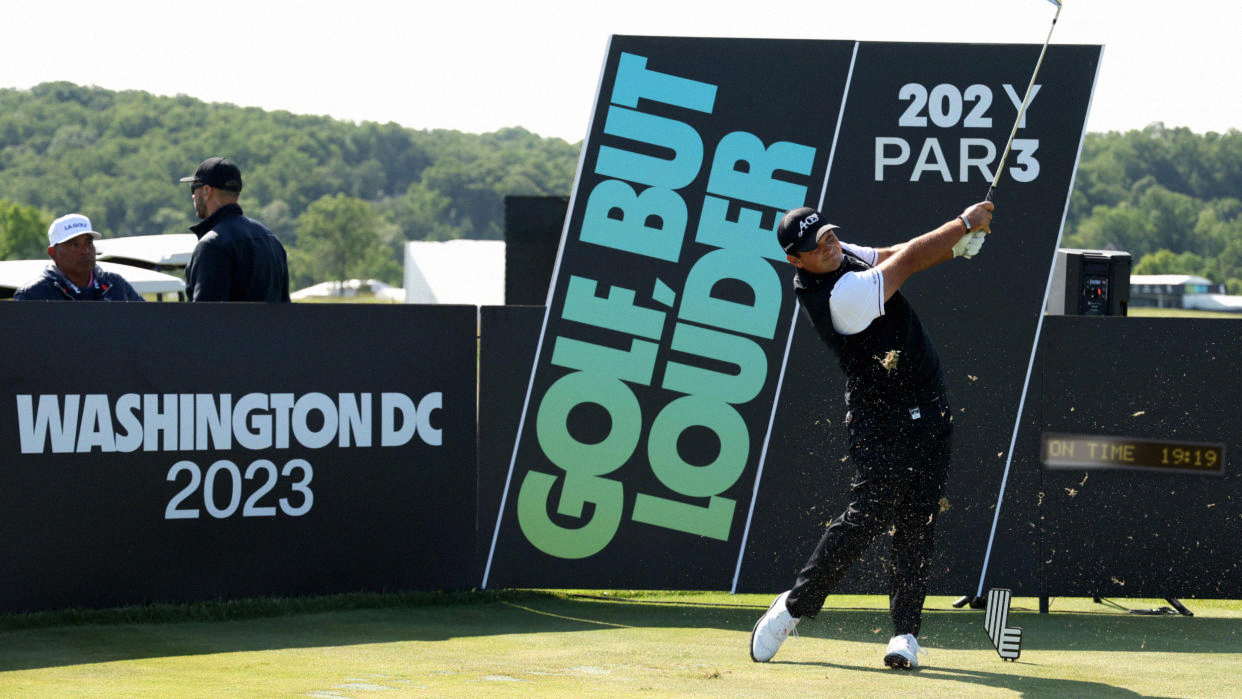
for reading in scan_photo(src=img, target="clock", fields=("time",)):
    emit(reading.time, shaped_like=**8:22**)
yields **19:19**
